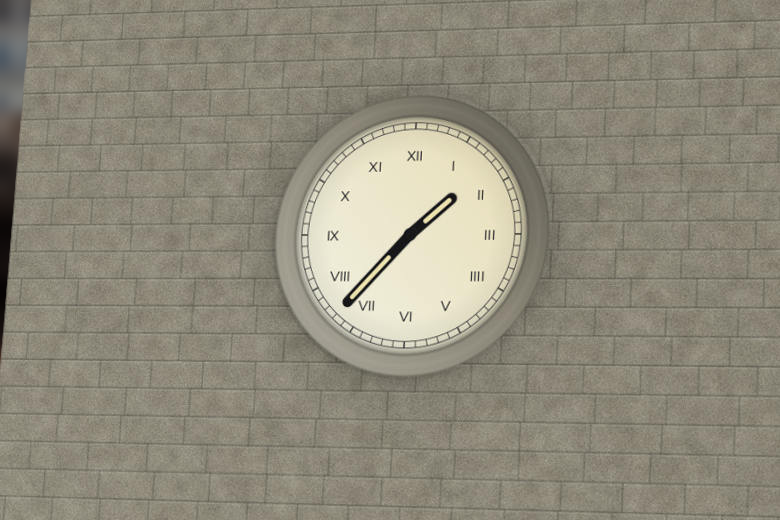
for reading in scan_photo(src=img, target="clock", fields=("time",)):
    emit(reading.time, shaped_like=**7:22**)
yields **1:37**
